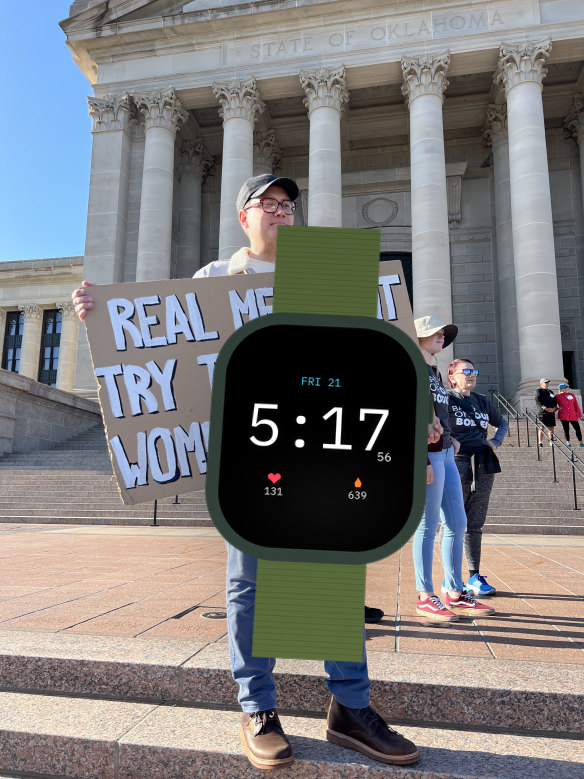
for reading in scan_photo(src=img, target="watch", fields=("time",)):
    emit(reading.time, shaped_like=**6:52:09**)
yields **5:17:56**
